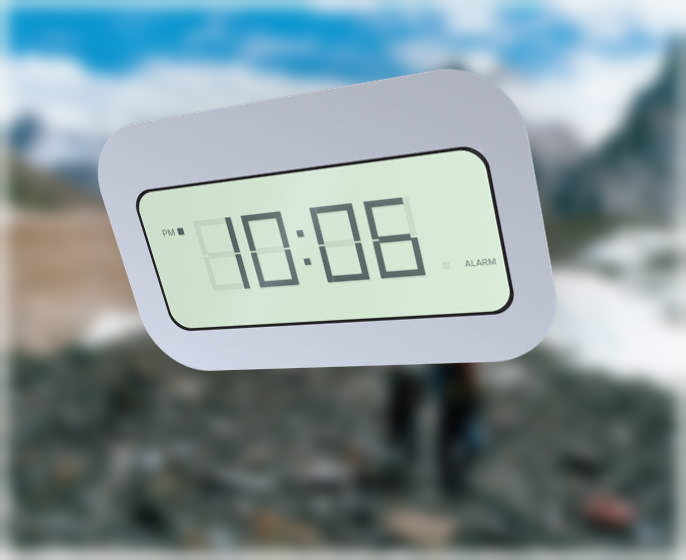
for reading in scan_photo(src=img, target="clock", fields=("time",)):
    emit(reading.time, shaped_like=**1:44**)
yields **10:06**
